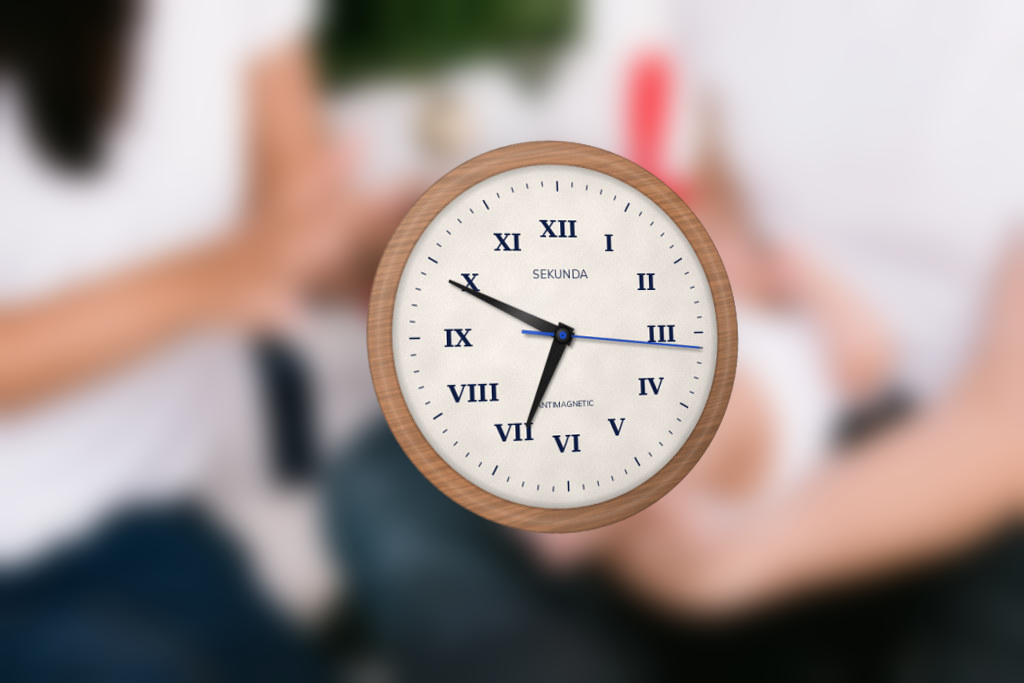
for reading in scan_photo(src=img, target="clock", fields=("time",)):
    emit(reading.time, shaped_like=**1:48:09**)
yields **6:49:16**
